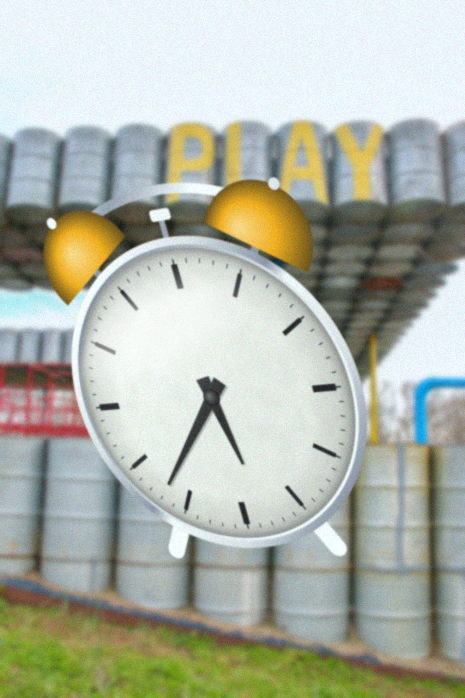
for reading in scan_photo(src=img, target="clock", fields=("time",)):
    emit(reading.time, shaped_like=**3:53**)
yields **5:37**
